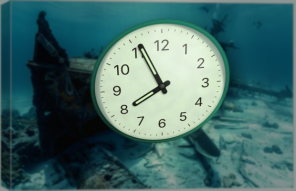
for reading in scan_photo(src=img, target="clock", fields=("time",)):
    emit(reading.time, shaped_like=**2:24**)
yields **7:56**
